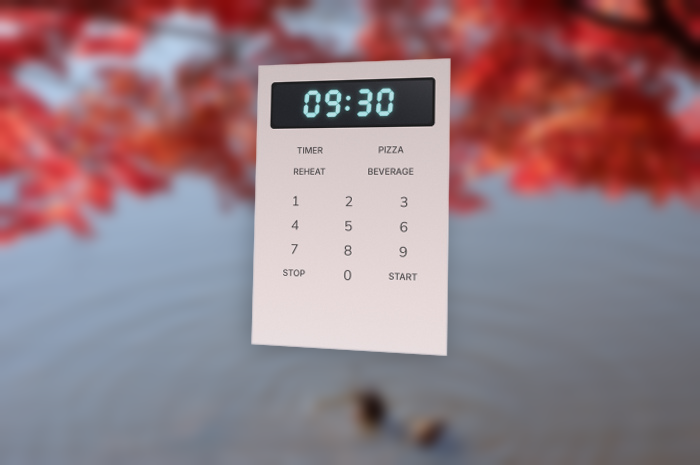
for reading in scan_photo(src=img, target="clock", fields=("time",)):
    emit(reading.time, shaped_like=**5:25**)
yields **9:30**
